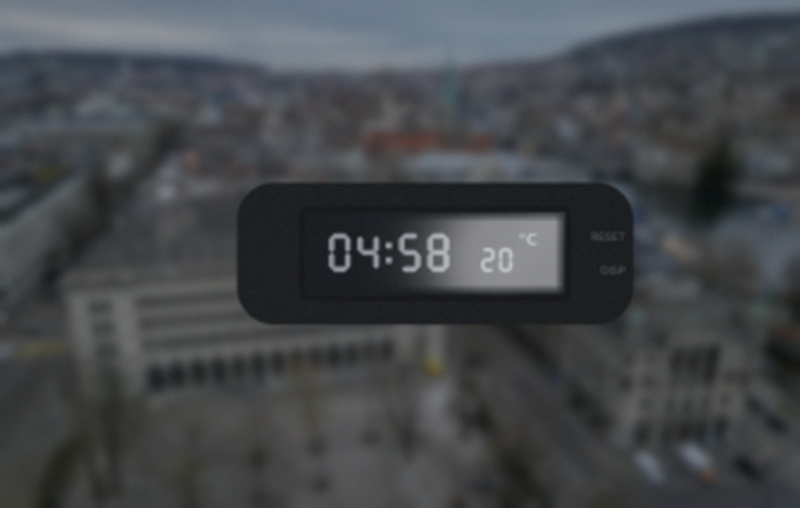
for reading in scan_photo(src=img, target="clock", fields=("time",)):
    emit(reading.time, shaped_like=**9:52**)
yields **4:58**
